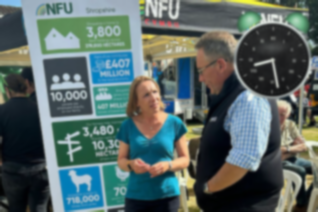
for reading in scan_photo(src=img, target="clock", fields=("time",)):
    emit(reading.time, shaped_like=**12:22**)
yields **8:28**
